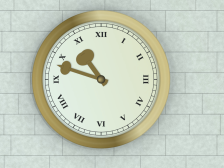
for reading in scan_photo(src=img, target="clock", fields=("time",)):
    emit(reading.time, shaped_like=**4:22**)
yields **10:48**
